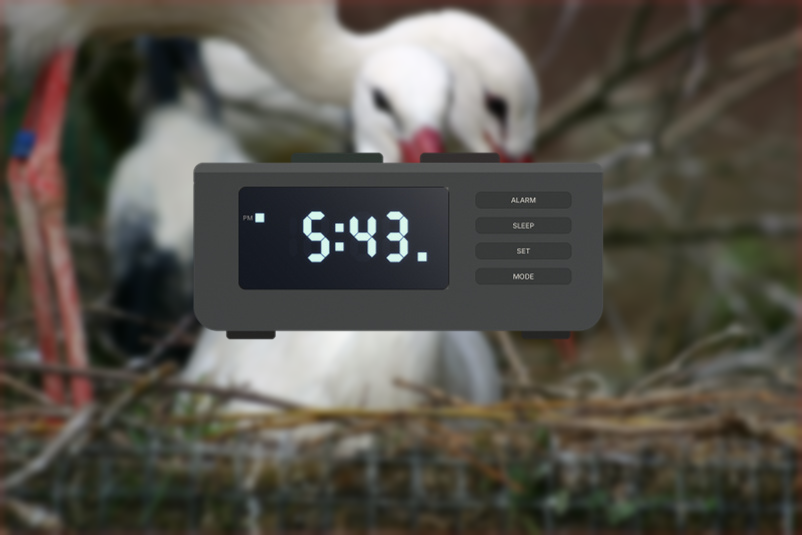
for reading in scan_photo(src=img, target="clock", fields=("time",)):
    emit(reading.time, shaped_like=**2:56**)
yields **5:43**
